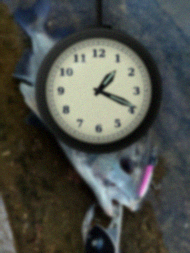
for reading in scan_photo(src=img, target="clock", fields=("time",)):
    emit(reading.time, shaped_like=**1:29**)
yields **1:19**
